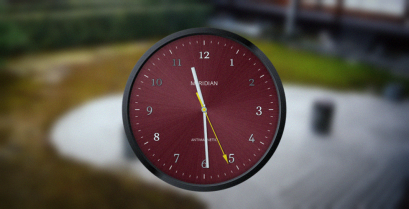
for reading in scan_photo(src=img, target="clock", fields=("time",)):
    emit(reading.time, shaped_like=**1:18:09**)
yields **11:29:26**
